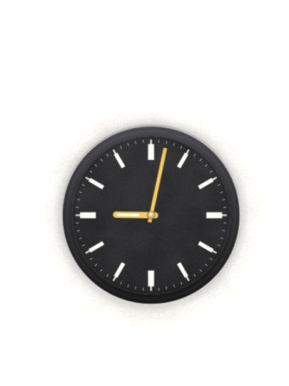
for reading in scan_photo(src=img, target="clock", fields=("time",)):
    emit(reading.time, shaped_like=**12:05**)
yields **9:02**
